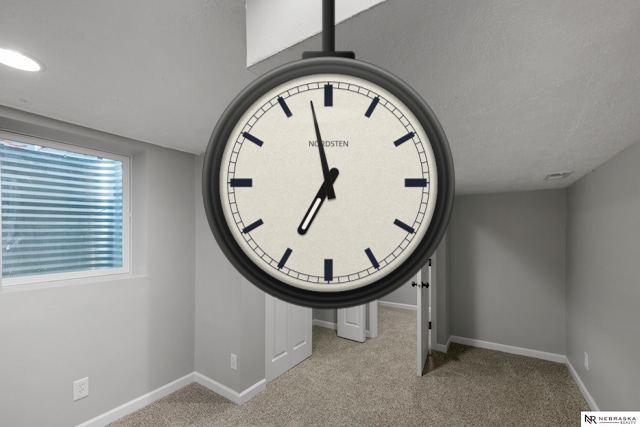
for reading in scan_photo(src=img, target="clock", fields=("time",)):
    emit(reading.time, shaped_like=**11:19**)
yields **6:58**
